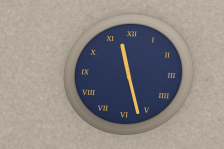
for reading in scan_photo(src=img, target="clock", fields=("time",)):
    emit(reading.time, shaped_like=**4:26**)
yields **11:27**
